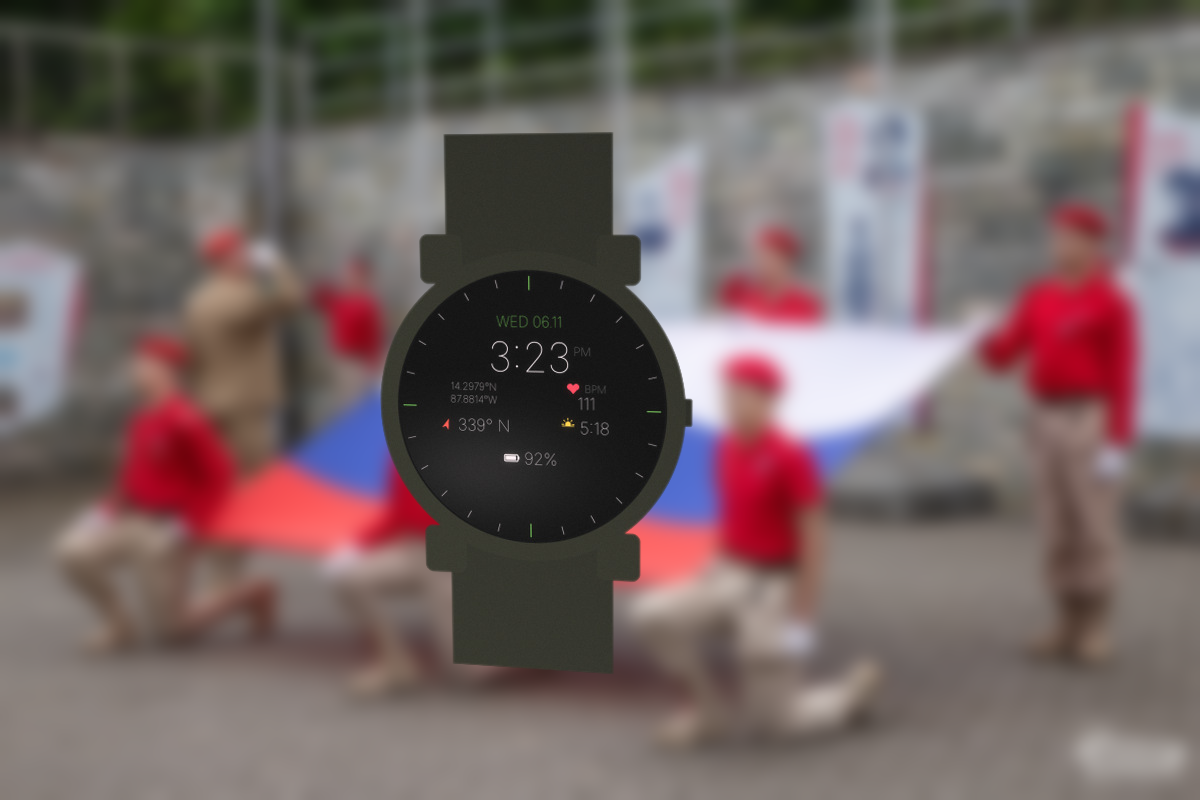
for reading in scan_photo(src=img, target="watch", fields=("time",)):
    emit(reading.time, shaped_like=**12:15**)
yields **3:23**
